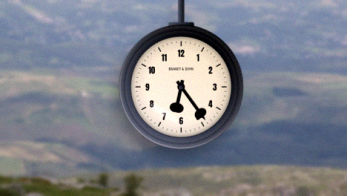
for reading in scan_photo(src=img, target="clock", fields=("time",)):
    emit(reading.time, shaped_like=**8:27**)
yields **6:24**
